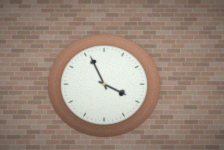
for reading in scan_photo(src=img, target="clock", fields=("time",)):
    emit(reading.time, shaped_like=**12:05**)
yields **3:56**
